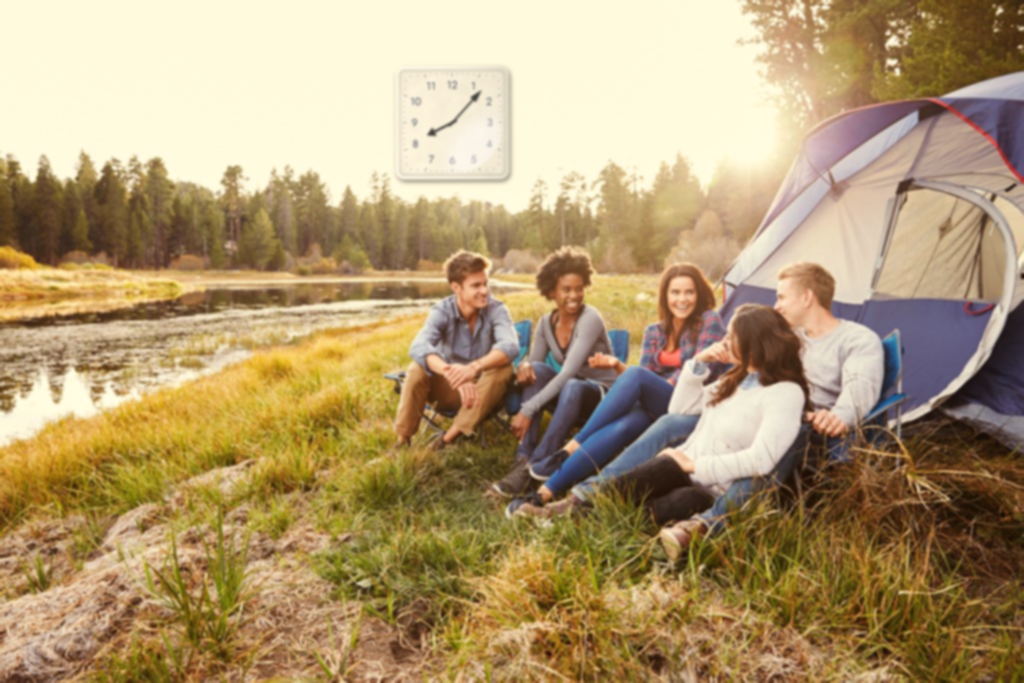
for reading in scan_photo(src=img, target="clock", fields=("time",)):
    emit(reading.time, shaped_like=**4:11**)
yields **8:07**
